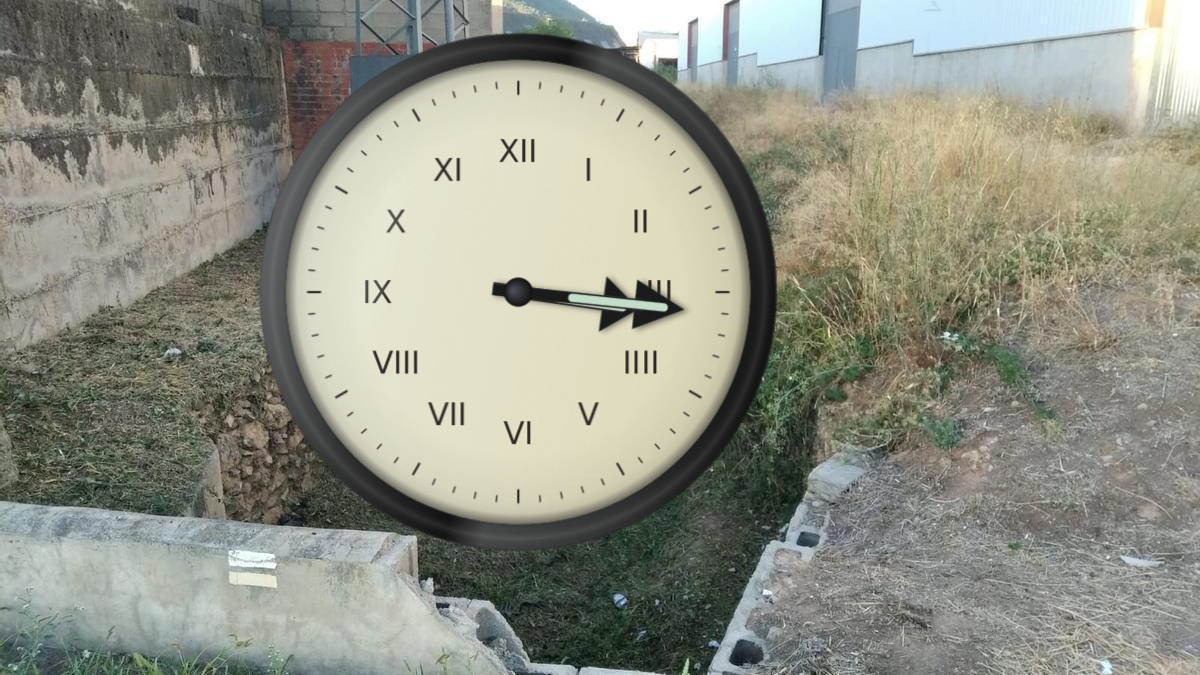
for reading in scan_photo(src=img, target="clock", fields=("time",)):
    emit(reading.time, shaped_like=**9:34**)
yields **3:16**
